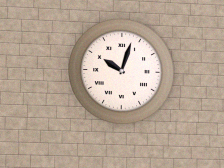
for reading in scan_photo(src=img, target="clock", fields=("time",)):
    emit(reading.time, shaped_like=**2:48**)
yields **10:03**
